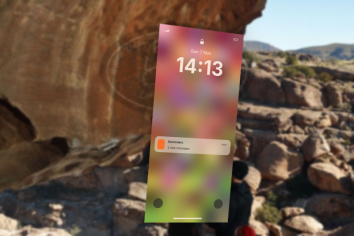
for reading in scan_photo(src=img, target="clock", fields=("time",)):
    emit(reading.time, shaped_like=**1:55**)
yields **14:13**
